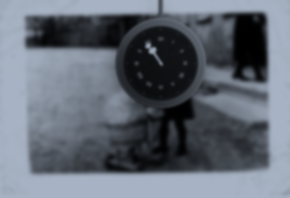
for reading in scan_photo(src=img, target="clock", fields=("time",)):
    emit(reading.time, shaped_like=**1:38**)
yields **10:54**
